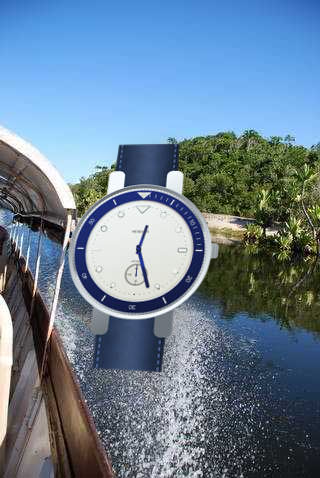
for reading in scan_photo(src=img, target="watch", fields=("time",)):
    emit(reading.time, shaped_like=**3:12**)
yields **12:27**
